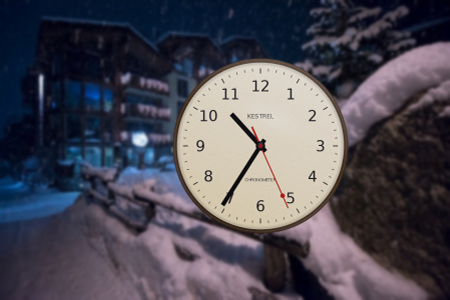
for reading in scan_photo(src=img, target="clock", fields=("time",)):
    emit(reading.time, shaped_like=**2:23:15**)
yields **10:35:26**
